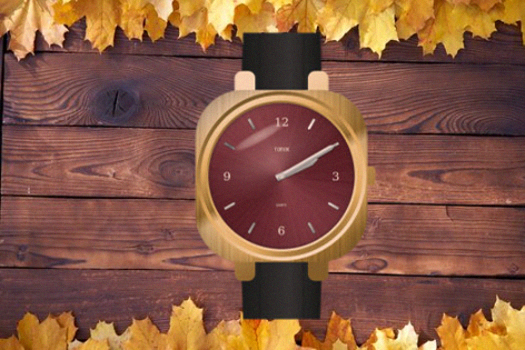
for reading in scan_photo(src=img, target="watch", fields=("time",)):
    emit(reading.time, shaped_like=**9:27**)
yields **2:10**
